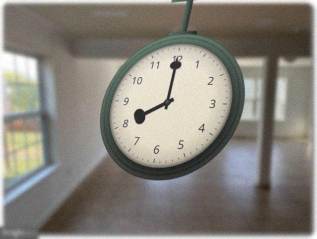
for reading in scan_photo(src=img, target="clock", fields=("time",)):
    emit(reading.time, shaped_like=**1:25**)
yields **8:00**
